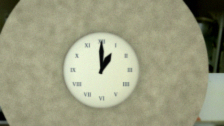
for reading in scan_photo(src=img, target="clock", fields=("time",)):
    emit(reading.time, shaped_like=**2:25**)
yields **1:00**
